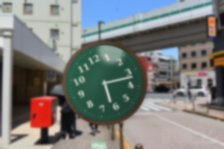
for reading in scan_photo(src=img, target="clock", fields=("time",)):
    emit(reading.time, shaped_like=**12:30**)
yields **6:17**
